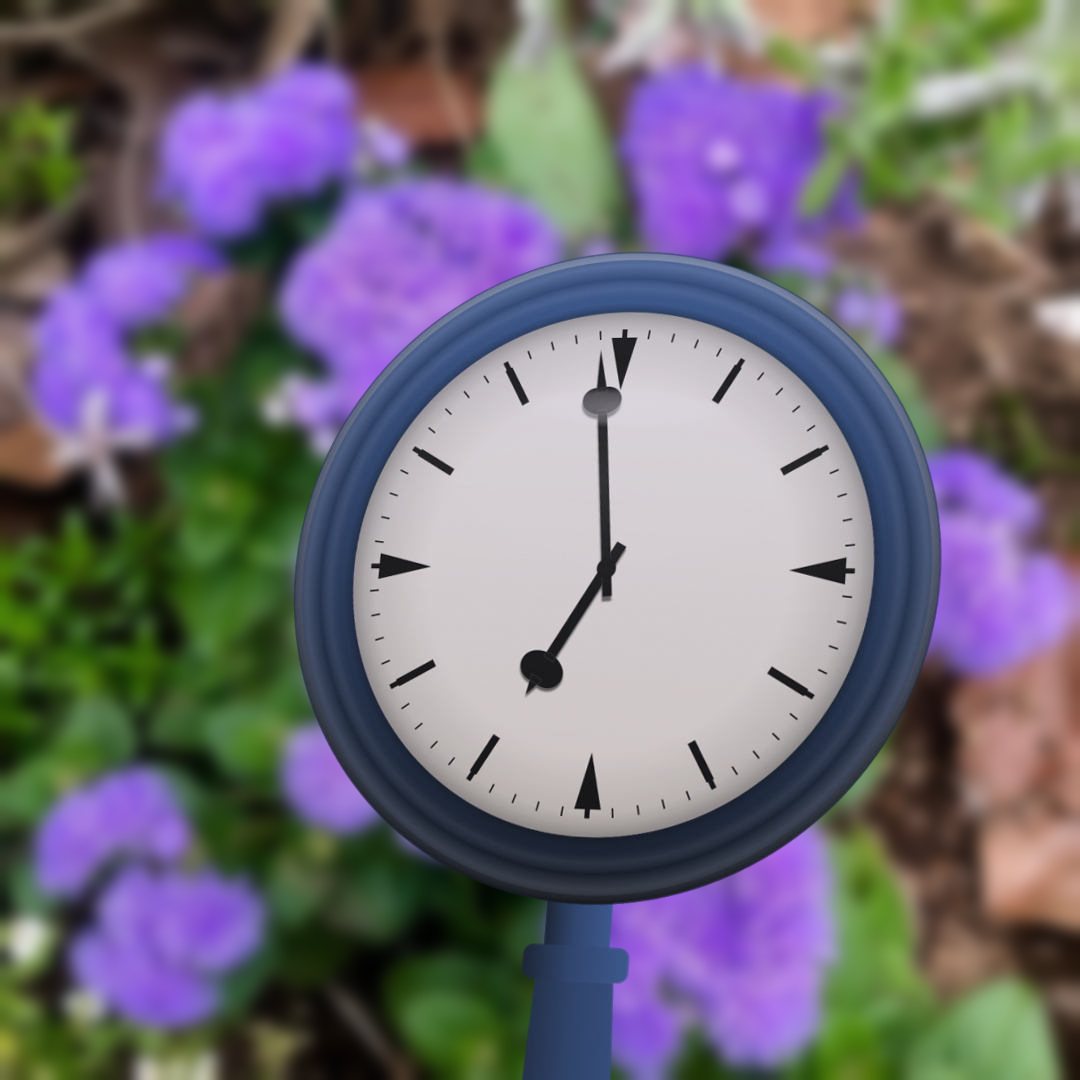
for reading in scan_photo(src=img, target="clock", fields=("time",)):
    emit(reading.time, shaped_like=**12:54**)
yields **6:59**
